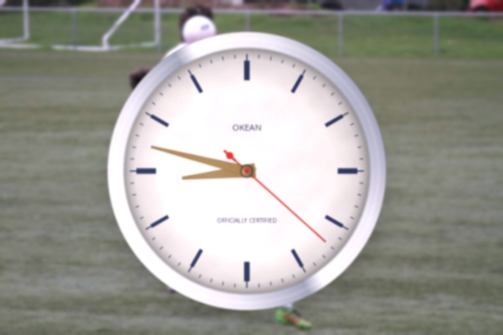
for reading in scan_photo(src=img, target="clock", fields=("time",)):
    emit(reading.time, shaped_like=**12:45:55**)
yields **8:47:22**
